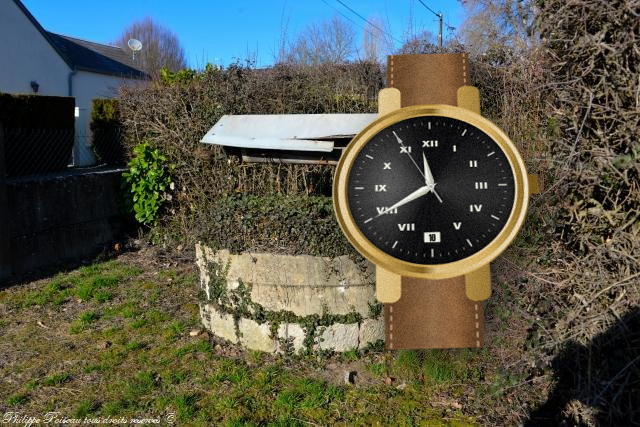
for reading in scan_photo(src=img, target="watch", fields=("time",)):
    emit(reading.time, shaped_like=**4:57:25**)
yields **11:39:55**
